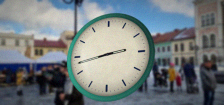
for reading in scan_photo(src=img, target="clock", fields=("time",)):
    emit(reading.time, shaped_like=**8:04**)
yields **2:43**
